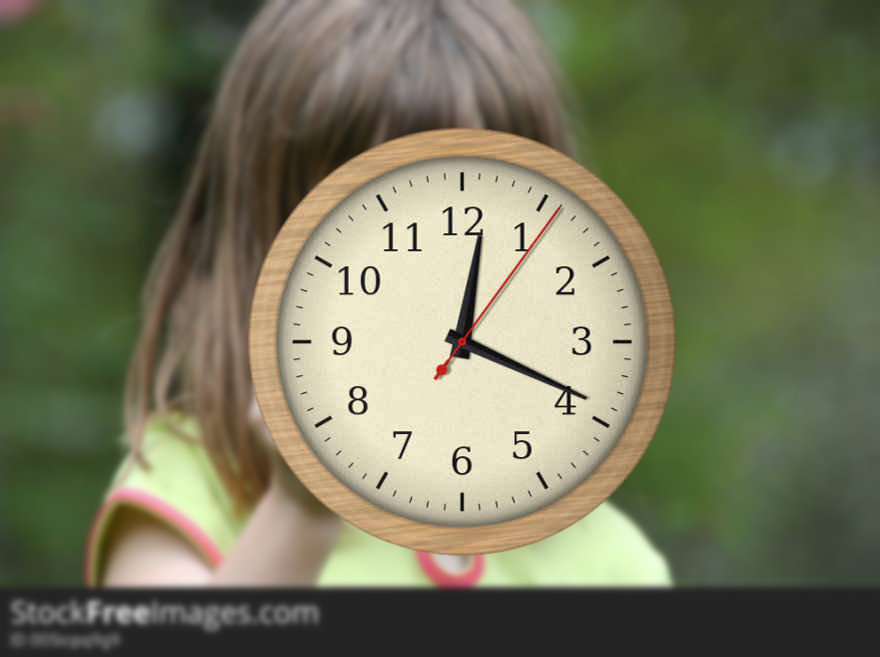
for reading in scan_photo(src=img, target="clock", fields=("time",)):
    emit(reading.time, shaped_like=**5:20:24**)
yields **12:19:06**
